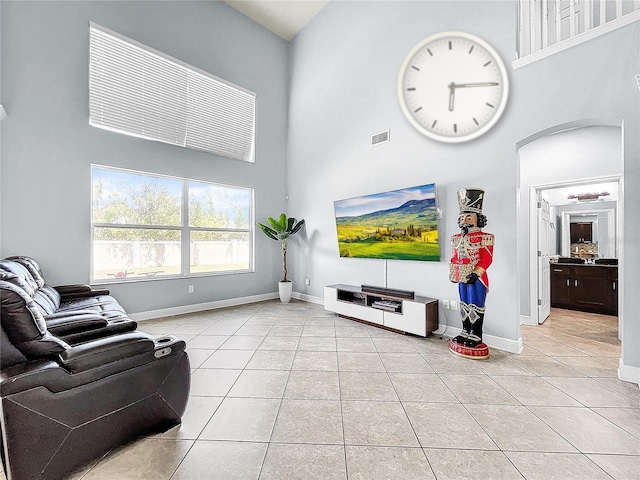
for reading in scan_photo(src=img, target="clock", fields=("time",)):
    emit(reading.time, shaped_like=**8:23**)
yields **6:15**
